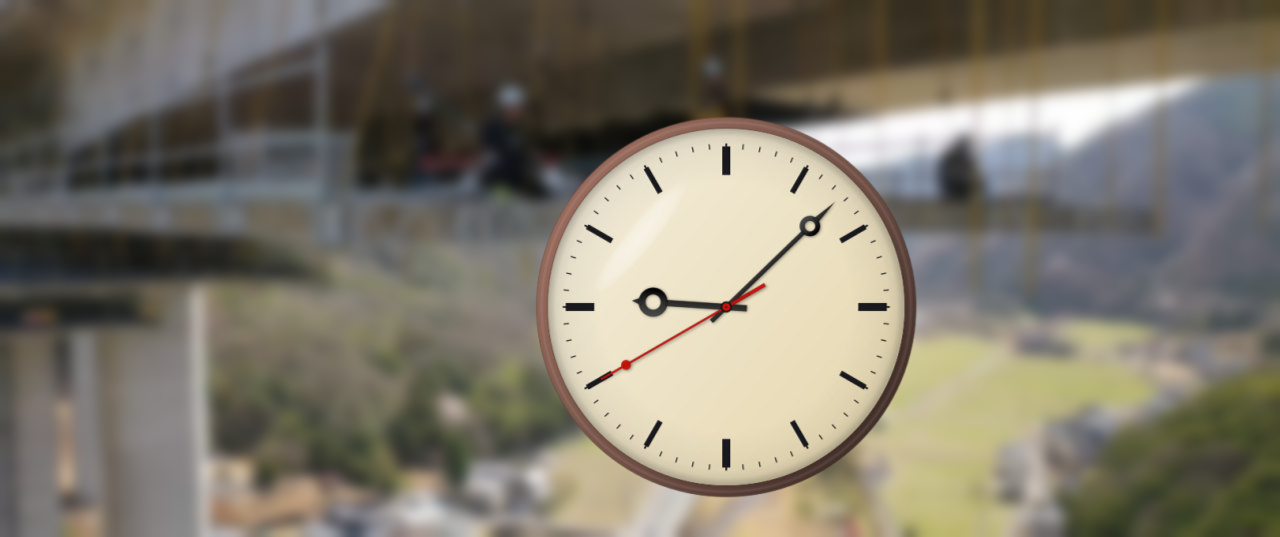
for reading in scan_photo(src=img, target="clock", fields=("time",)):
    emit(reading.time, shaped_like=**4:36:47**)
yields **9:07:40**
